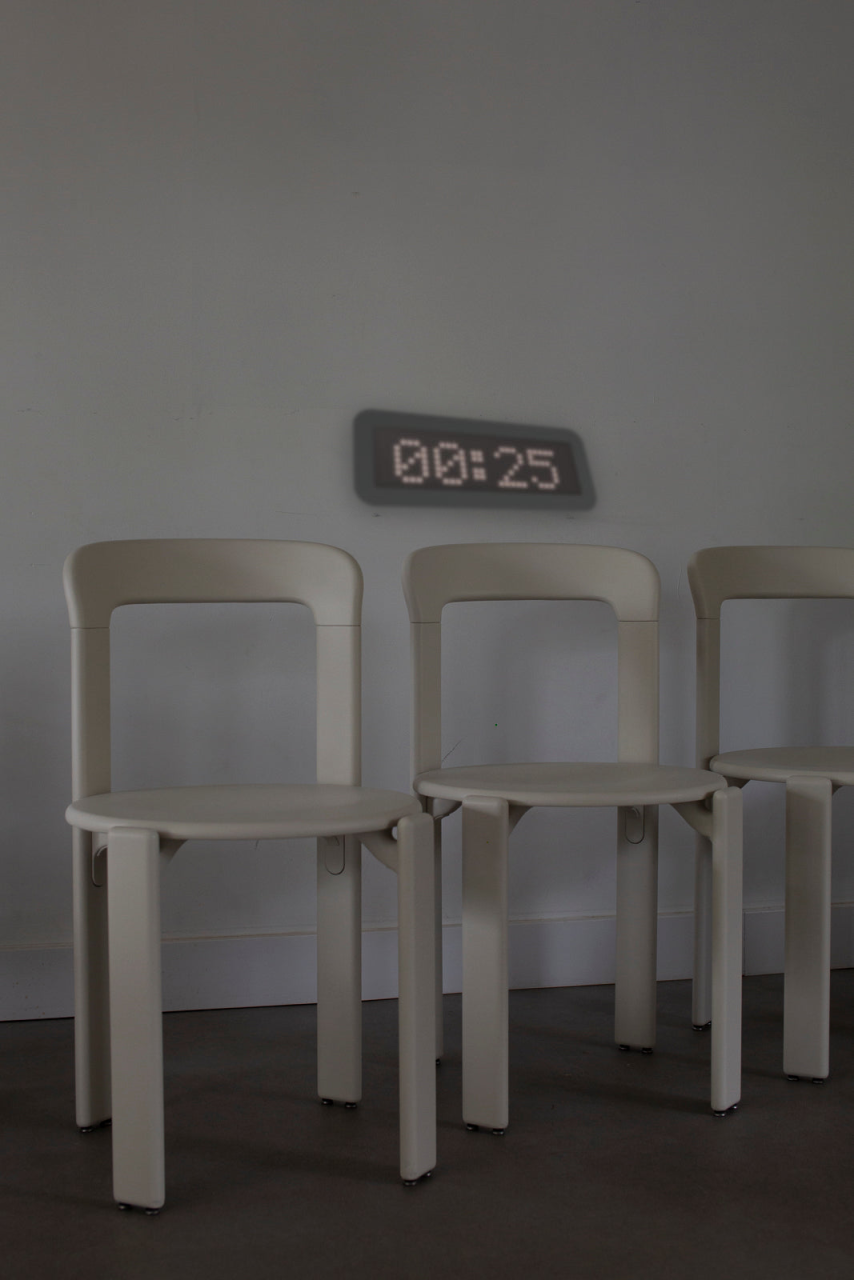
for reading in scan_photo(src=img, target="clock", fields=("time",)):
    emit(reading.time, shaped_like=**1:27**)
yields **0:25**
